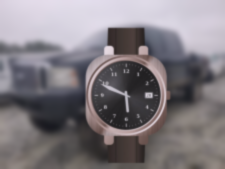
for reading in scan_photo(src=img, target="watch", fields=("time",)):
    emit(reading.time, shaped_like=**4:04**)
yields **5:49**
